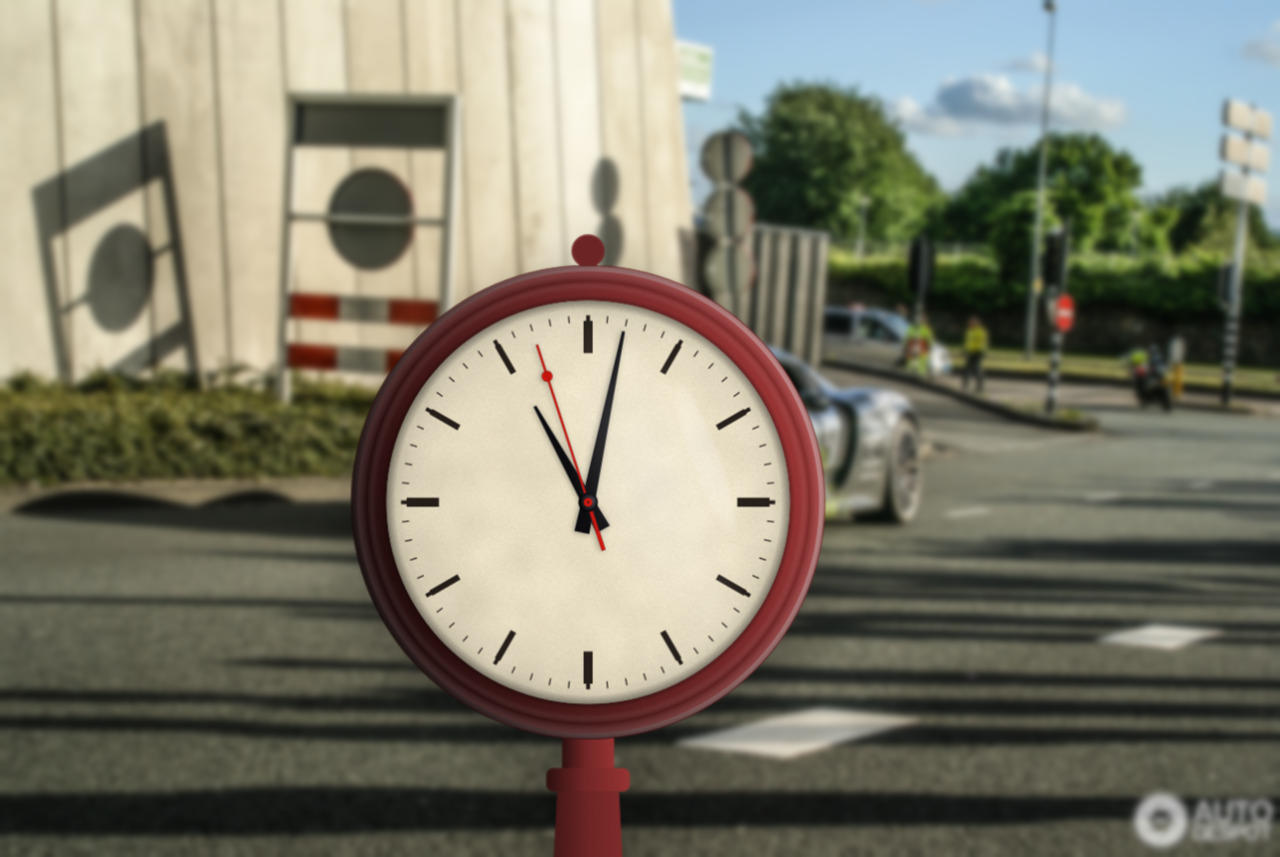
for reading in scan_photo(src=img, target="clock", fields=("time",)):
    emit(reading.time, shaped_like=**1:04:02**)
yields **11:01:57**
